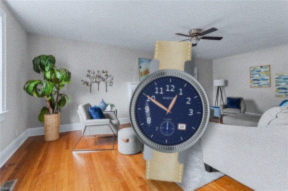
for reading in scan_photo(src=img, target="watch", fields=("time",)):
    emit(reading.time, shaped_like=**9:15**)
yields **12:50**
